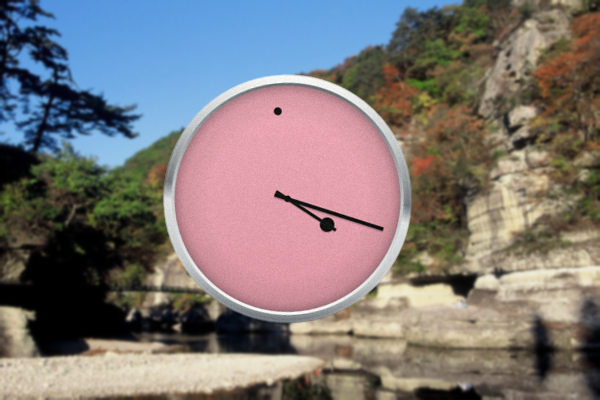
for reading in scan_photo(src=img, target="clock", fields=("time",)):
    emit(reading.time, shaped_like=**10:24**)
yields **4:19**
